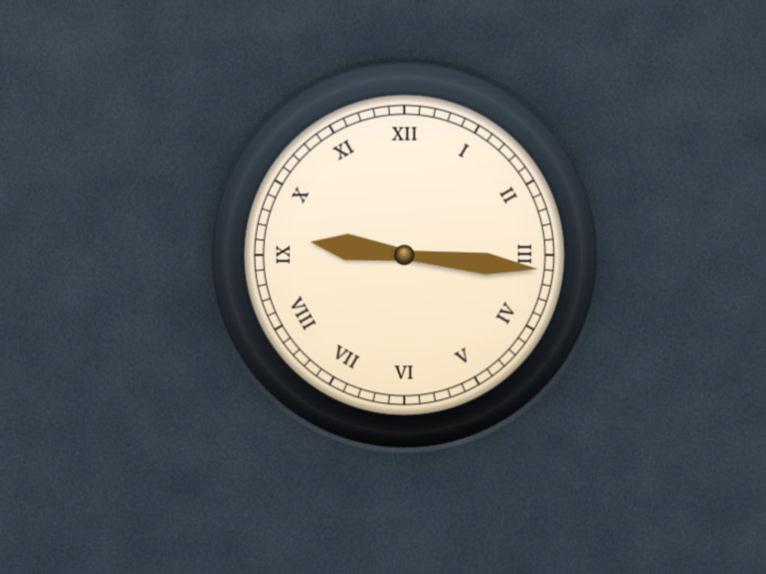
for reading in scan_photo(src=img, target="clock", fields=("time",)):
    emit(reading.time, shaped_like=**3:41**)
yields **9:16**
